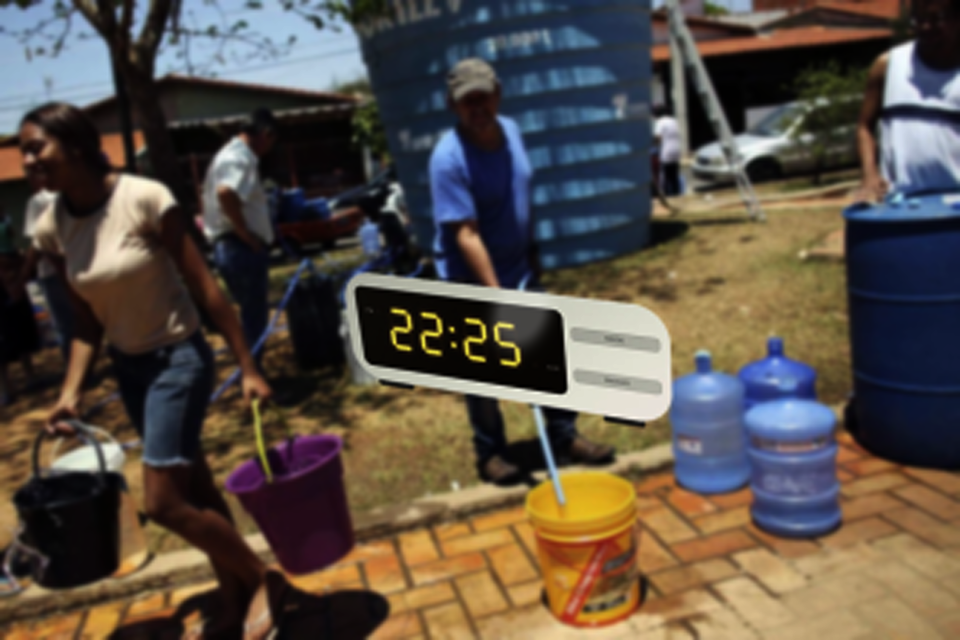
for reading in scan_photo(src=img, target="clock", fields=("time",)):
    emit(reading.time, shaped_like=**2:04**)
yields **22:25**
